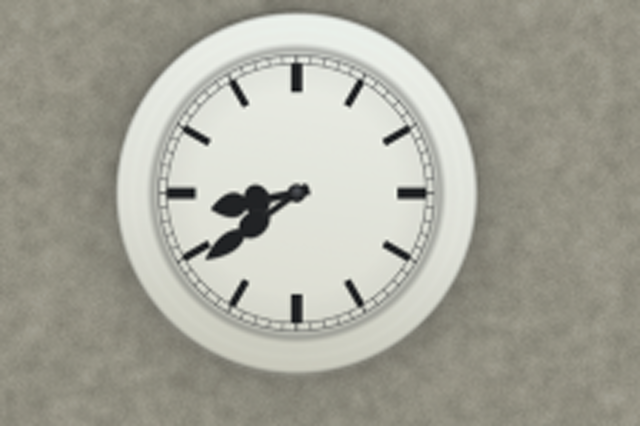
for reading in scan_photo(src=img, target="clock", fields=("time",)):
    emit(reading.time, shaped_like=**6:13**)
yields **8:39**
